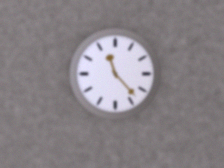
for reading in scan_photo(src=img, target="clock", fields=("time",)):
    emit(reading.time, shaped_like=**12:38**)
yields **11:23**
